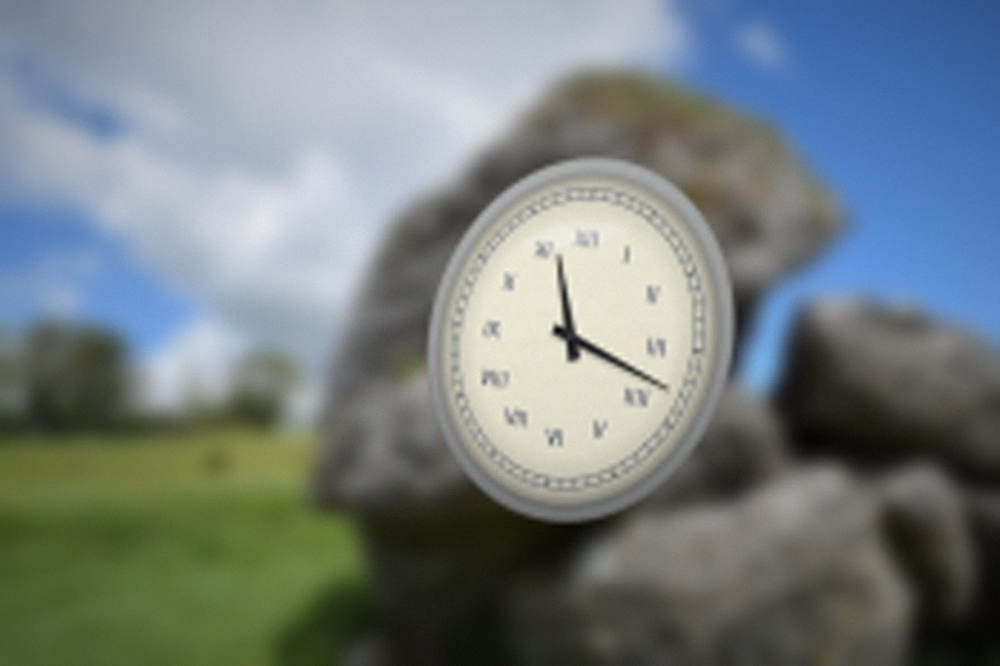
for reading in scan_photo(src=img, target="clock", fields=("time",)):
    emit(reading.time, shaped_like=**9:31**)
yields **11:18**
